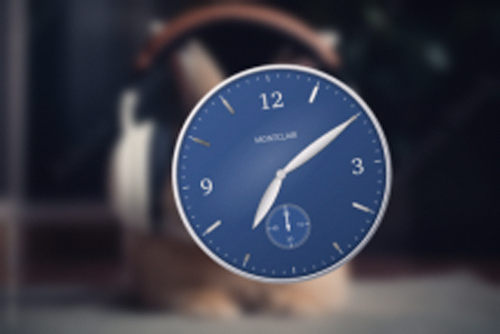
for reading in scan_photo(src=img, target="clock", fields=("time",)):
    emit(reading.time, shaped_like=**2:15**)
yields **7:10**
